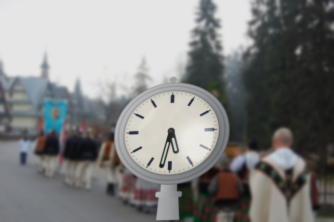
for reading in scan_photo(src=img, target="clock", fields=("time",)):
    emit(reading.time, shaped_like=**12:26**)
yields **5:32**
